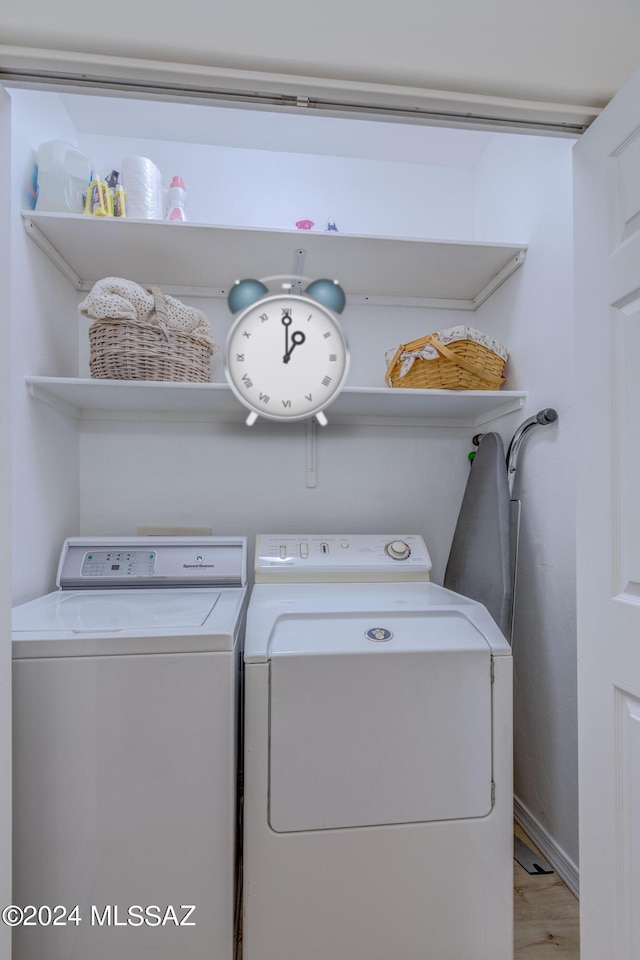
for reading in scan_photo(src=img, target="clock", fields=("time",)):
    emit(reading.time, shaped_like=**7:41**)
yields **1:00**
